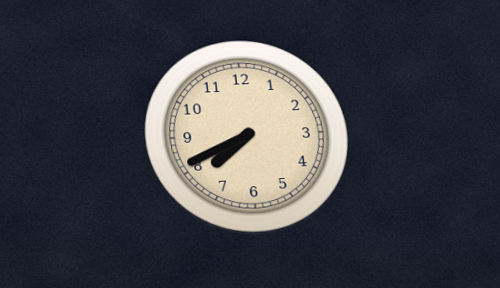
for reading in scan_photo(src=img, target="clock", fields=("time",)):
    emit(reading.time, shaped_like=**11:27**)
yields **7:41**
